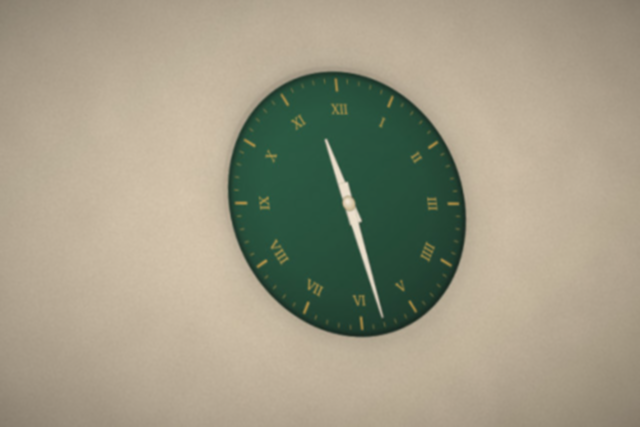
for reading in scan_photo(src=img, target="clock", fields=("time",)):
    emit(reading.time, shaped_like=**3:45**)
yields **11:28**
